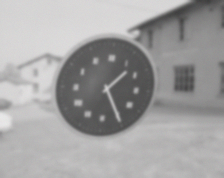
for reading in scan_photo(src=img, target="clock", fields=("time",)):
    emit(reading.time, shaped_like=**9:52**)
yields **1:25**
